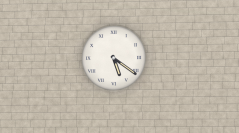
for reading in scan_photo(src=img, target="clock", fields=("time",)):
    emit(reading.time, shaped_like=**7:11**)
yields **5:21**
